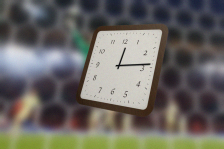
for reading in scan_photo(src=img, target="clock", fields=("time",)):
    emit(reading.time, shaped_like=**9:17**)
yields **12:14**
